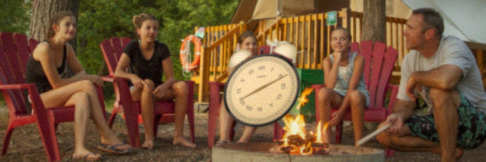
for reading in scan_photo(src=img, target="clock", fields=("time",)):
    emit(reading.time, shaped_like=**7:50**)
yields **8:11**
